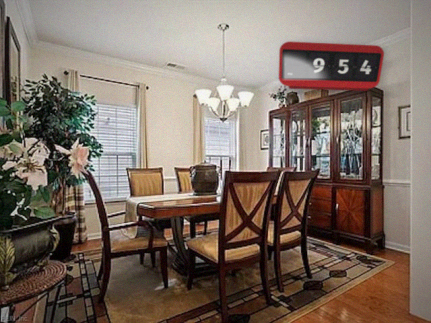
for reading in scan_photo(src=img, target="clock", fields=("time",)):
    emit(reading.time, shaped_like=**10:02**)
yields **9:54**
